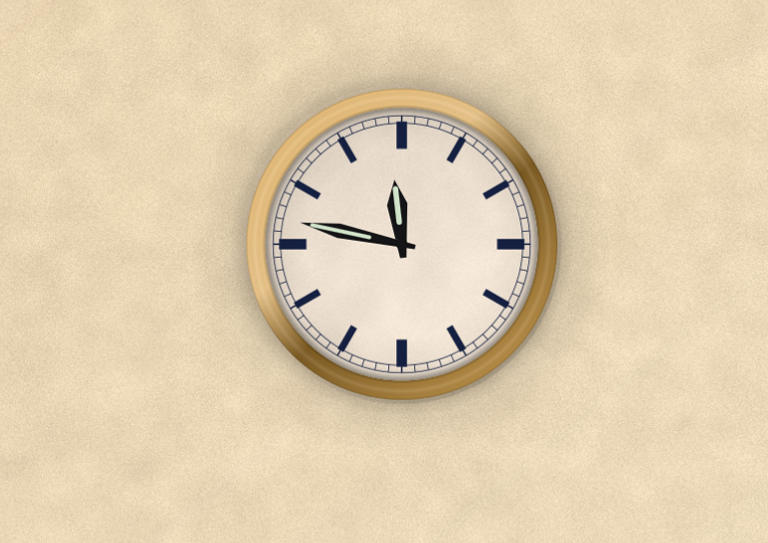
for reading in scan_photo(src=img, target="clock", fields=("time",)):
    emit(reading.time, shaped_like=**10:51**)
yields **11:47**
